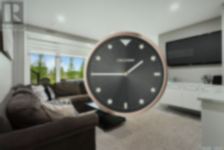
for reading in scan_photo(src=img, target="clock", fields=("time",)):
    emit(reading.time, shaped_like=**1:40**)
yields **1:45**
